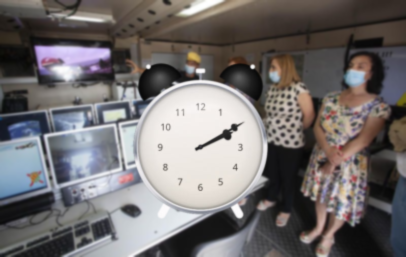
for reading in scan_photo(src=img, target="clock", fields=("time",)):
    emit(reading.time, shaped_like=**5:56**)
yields **2:10**
